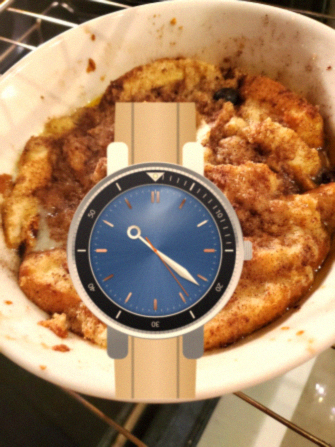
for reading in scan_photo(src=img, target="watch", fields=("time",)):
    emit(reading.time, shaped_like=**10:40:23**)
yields **10:21:24**
